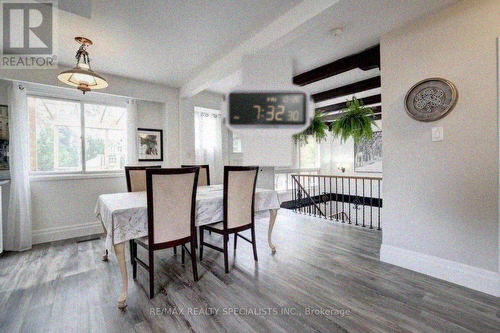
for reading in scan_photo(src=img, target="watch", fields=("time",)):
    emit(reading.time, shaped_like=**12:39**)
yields **7:32**
